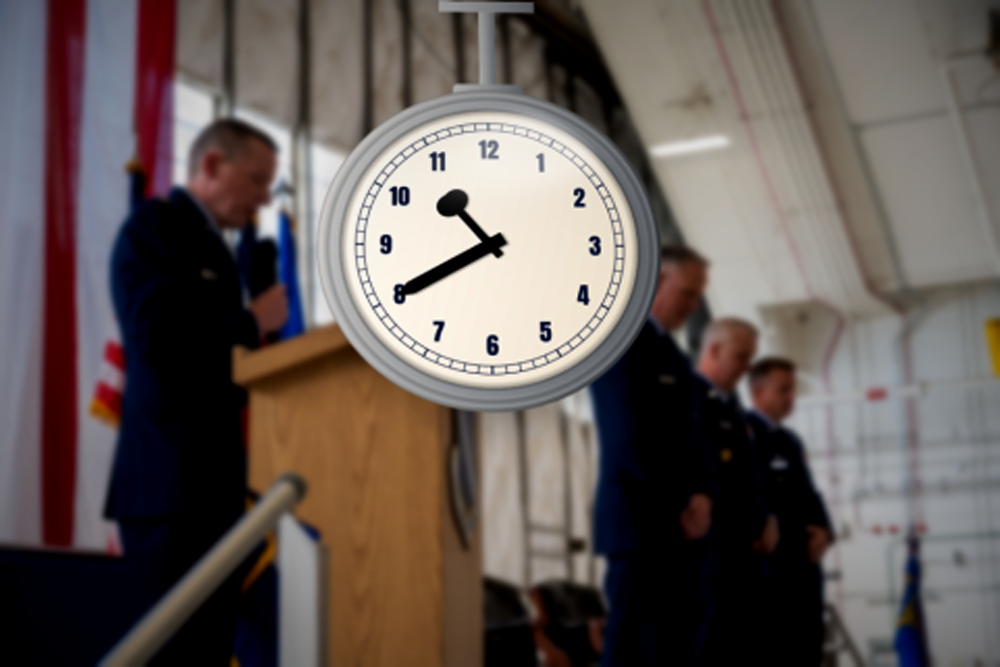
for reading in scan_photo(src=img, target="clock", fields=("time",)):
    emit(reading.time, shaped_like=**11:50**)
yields **10:40**
